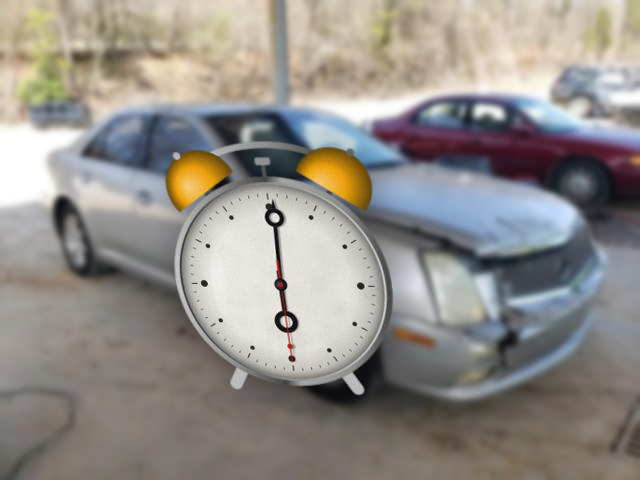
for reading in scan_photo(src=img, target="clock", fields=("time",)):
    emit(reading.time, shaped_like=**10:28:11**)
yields **6:00:30**
